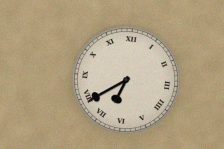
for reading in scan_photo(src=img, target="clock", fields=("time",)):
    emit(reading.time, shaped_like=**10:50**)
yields **6:39**
